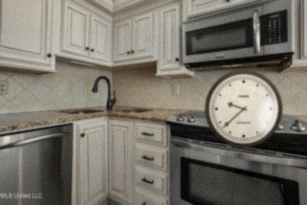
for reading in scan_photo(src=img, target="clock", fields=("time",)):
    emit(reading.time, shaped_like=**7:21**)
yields **9:38**
